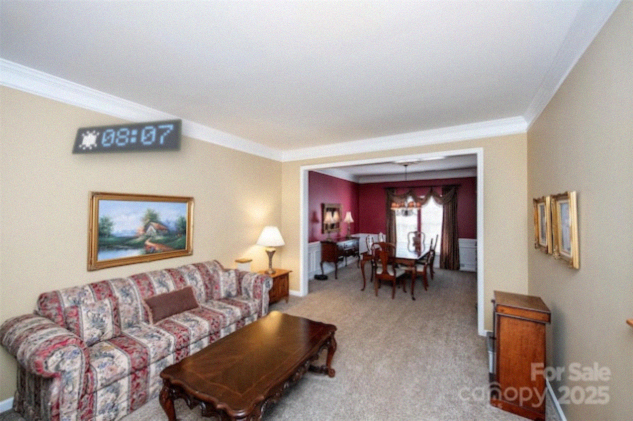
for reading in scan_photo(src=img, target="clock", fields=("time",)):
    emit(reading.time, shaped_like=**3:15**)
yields **8:07**
